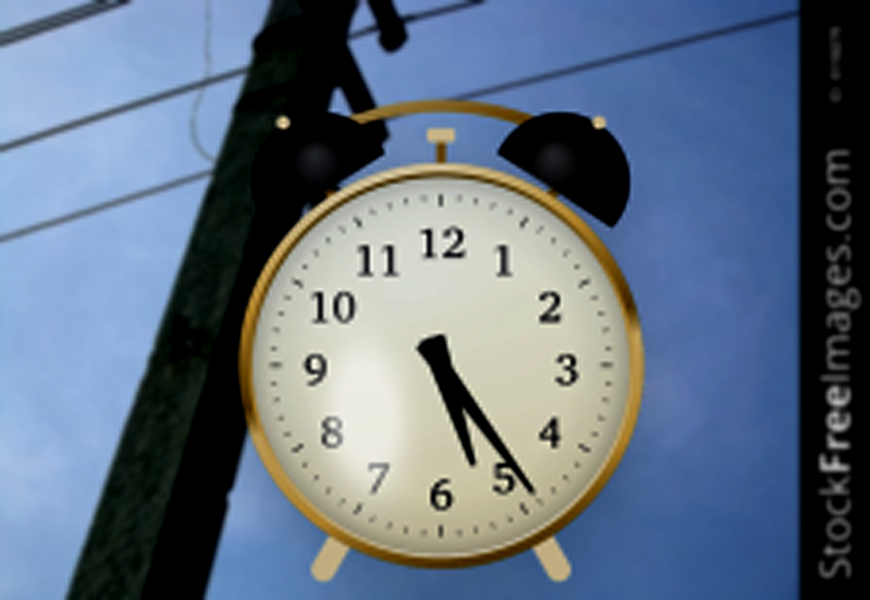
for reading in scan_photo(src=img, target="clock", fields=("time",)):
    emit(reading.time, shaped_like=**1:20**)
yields **5:24**
